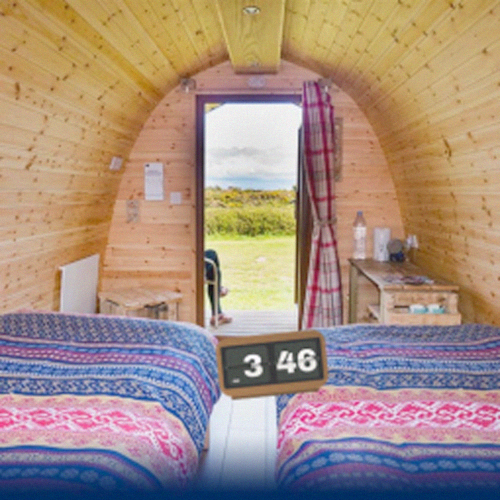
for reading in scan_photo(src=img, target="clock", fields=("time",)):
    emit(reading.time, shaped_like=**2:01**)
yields **3:46**
